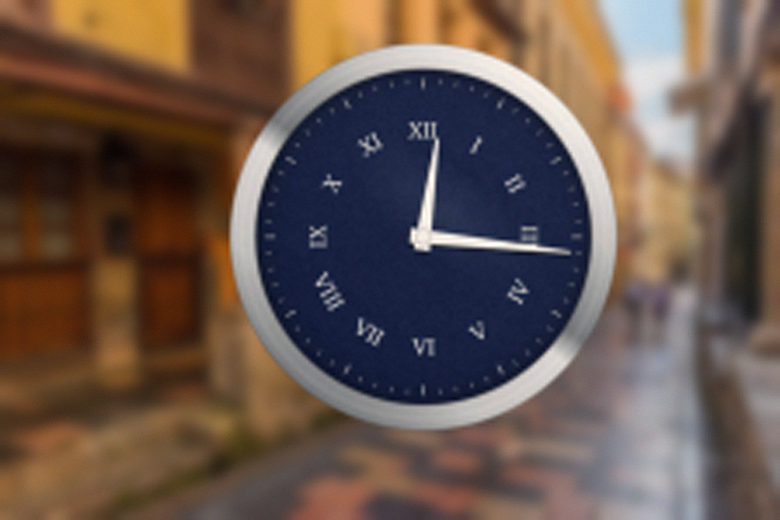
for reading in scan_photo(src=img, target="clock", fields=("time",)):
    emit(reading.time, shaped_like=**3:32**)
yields **12:16**
